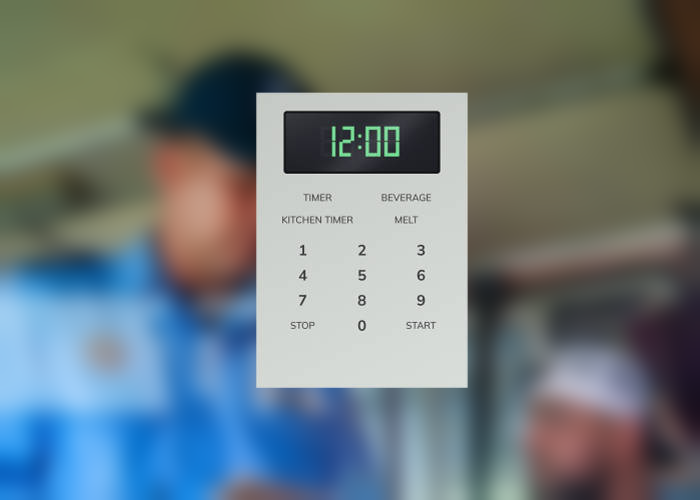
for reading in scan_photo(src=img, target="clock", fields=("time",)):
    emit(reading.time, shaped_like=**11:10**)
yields **12:00**
